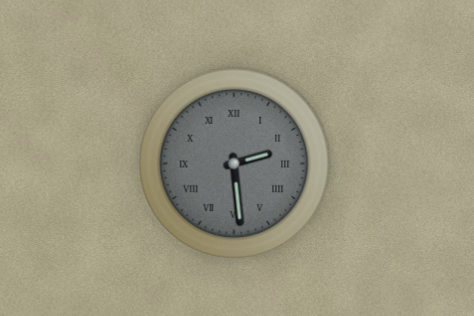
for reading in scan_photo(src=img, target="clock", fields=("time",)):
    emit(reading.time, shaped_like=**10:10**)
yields **2:29**
